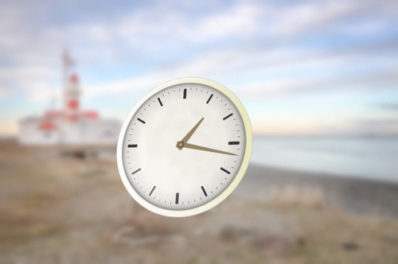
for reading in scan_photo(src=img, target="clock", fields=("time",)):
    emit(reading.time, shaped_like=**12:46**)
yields **1:17**
